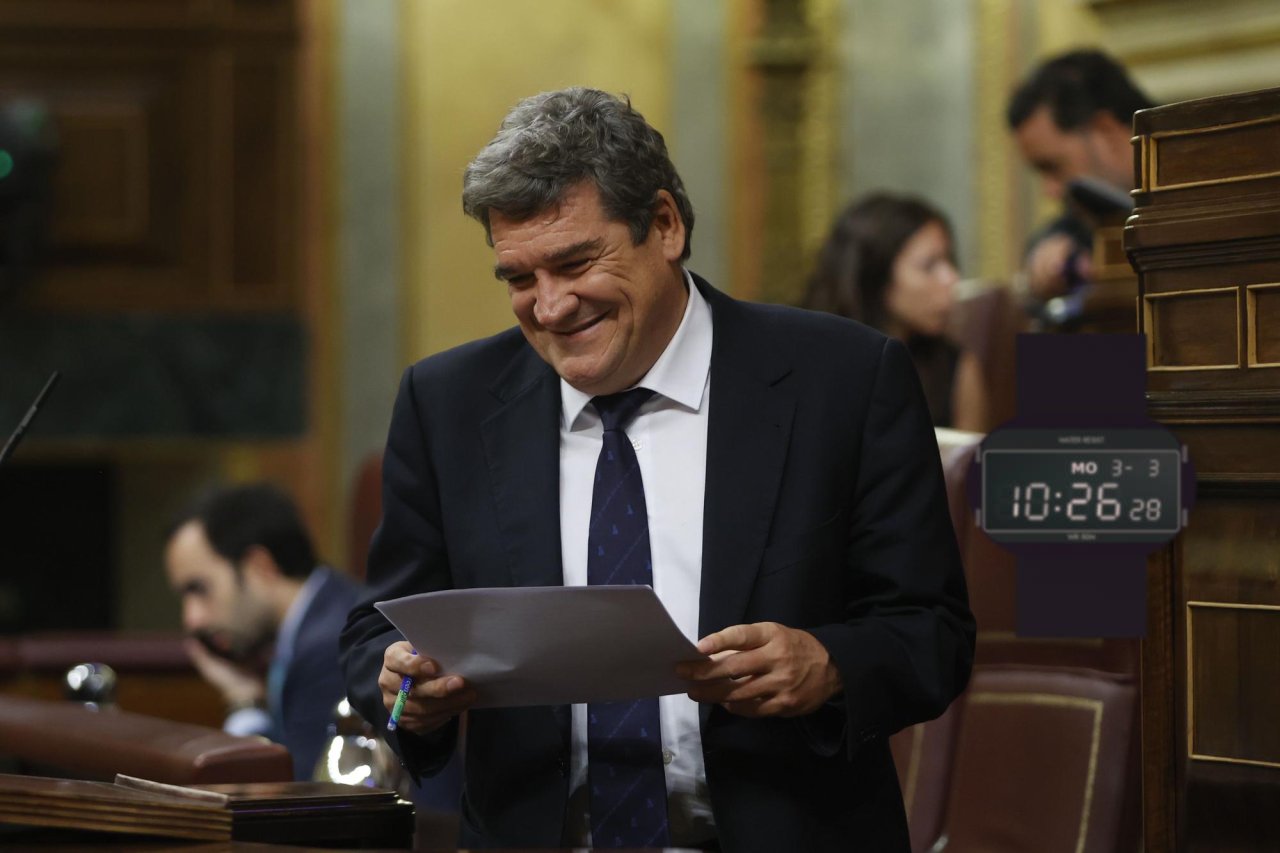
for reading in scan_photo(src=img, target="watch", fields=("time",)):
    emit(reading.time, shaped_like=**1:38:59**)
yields **10:26:28**
